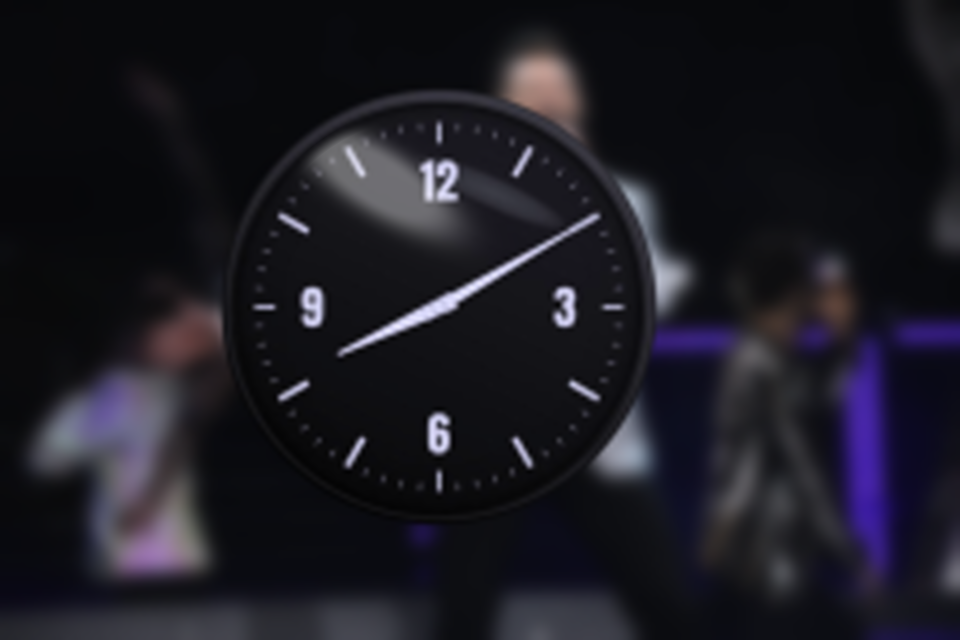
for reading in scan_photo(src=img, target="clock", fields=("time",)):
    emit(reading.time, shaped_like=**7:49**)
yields **8:10**
